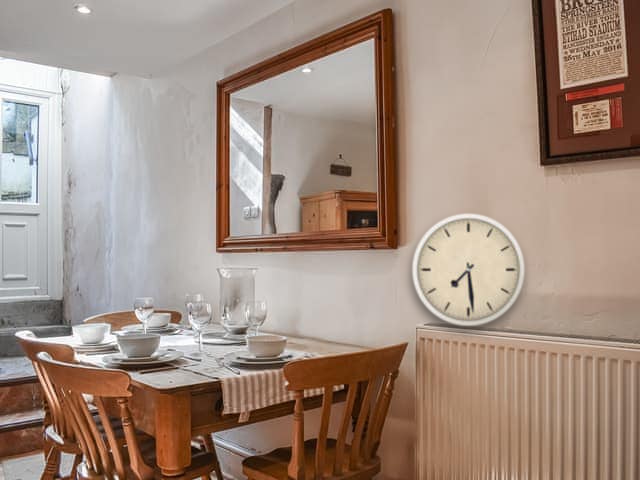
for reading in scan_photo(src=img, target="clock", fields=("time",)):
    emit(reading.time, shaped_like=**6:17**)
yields **7:29**
